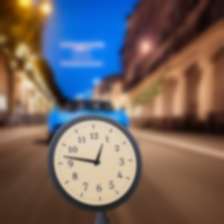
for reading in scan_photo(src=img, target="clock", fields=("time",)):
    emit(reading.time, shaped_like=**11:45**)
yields **12:47**
